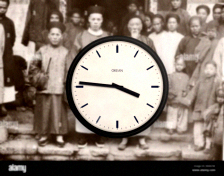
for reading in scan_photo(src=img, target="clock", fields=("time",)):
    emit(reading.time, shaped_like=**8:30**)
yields **3:46**
